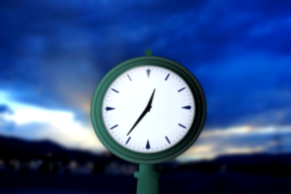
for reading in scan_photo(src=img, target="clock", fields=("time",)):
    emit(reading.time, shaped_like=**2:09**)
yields **12:36**
